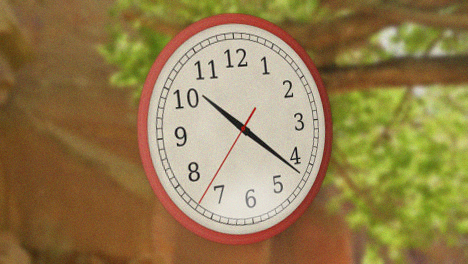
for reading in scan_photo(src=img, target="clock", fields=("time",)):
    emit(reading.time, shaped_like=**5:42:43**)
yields **10:21:37**
